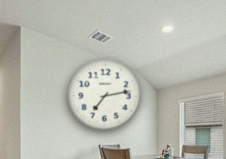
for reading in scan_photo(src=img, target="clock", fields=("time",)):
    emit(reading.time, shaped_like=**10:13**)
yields **7:13**
